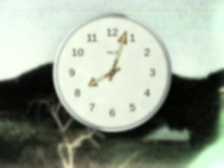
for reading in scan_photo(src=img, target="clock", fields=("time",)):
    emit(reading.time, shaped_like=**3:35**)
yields **8:03**
